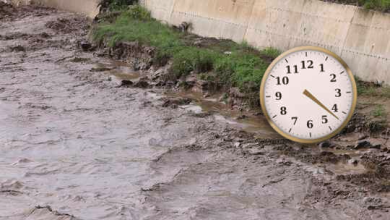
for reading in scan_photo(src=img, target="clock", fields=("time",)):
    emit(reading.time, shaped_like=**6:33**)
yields **4:22**
